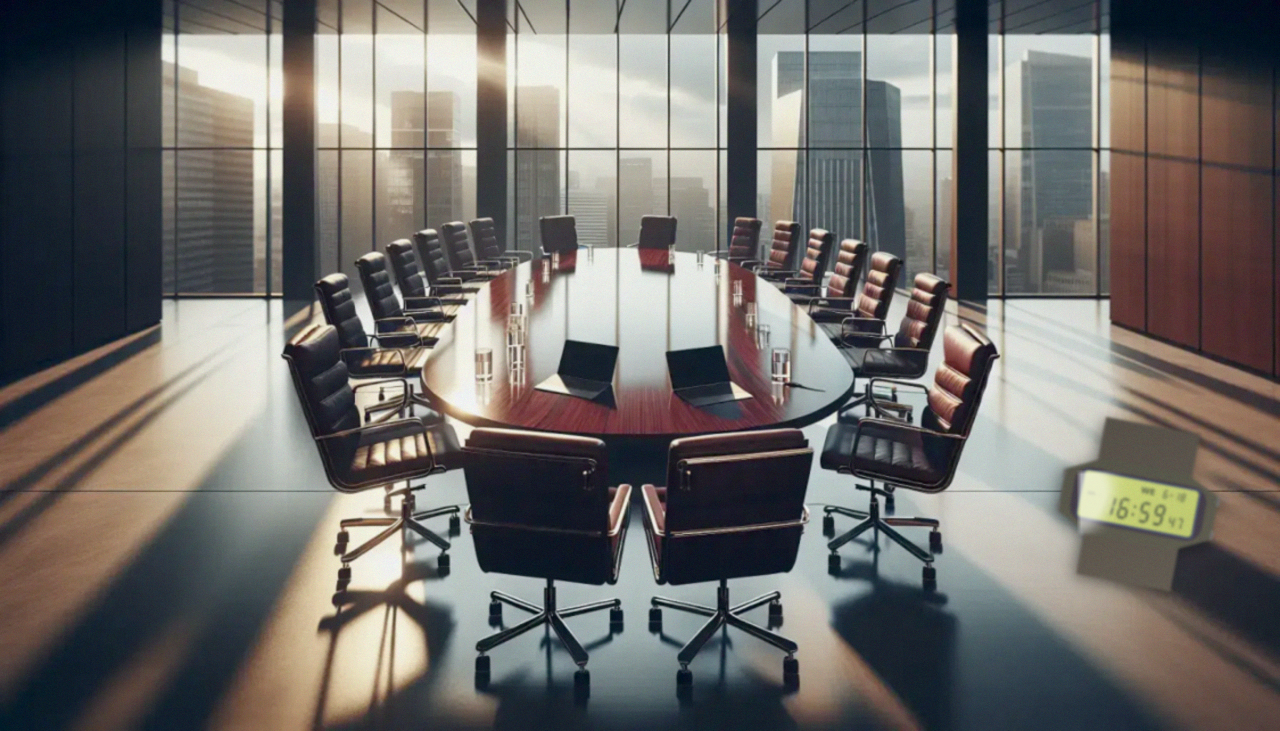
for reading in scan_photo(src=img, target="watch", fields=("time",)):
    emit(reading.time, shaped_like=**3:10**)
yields **16:59**
